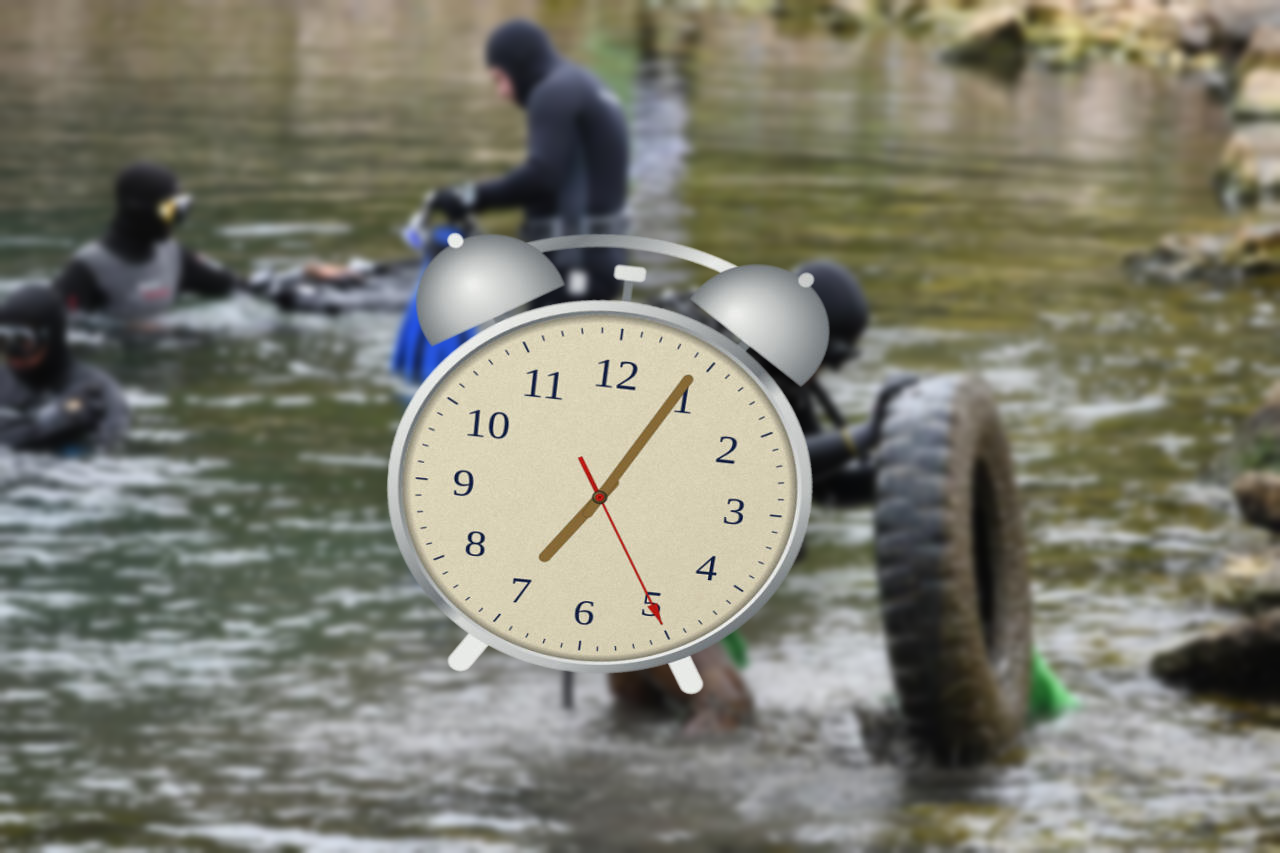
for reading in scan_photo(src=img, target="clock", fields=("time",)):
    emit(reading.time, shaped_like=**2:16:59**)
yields **7:04:25**
